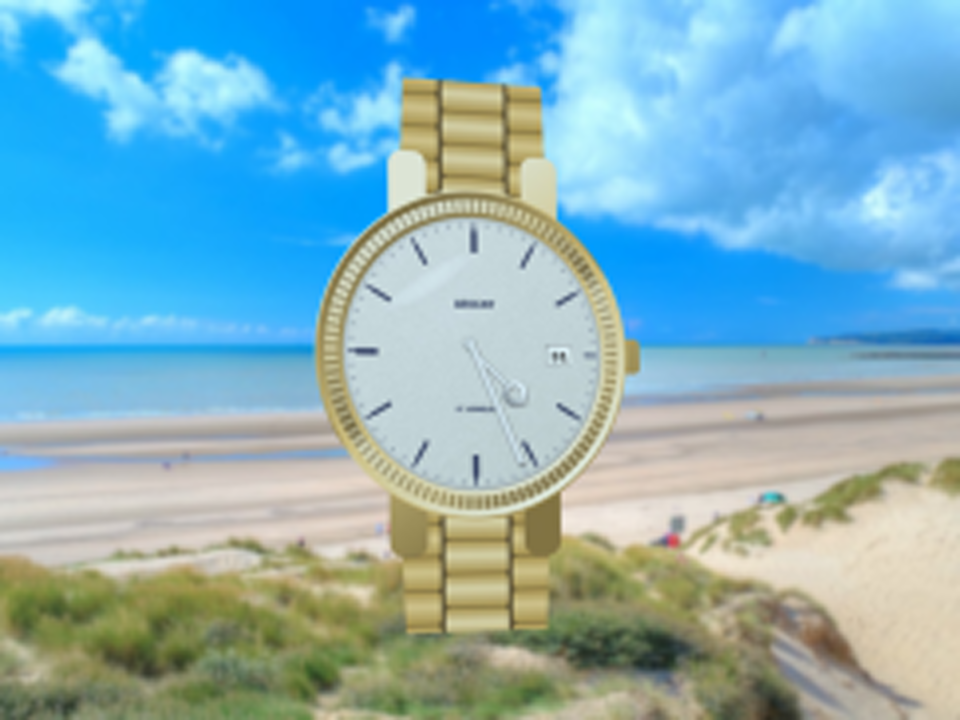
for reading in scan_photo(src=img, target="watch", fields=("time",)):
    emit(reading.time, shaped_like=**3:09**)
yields **4:26**
